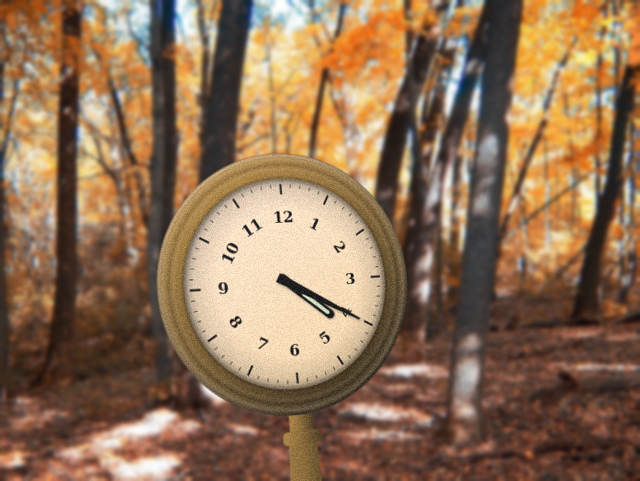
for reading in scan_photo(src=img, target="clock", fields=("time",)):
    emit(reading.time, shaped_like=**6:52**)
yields **4:20**
